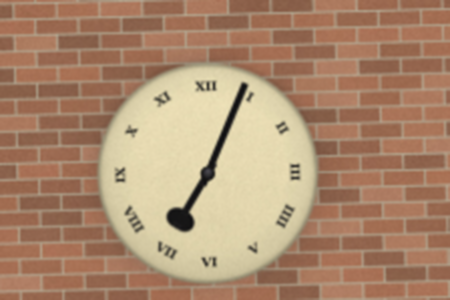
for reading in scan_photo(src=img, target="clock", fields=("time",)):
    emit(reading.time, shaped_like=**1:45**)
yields **7:04**
